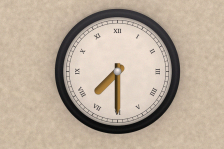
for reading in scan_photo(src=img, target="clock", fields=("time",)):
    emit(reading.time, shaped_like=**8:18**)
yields **7:30**
